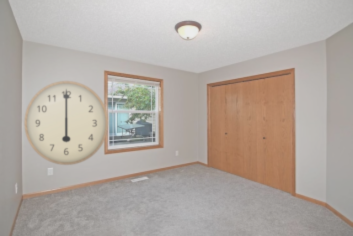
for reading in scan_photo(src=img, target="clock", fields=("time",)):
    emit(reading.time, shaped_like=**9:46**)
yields **6:00**
